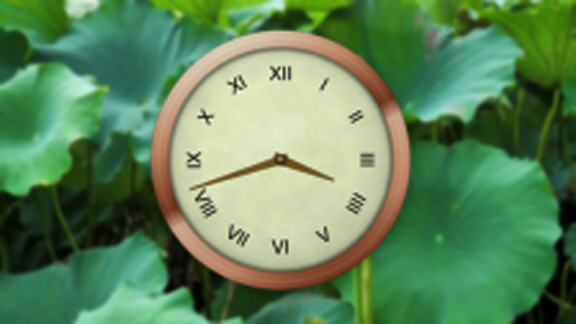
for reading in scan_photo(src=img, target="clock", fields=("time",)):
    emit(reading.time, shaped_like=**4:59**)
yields **3:42**
